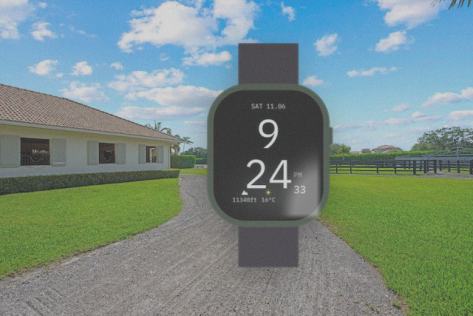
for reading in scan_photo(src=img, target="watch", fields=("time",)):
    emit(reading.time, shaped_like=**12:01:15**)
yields **9:24:33**
